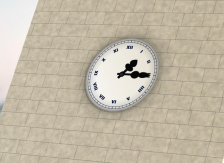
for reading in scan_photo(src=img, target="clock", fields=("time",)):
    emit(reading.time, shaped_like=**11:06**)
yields **1:15**
